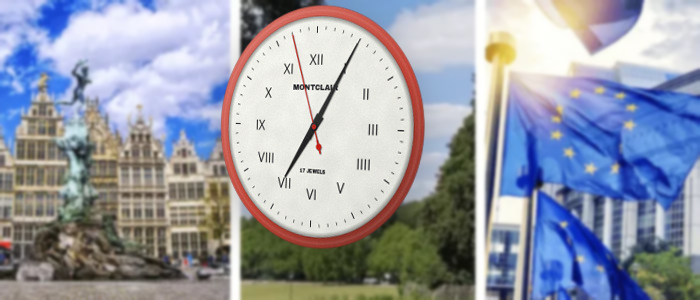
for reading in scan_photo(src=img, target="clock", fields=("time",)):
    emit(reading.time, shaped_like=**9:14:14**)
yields **7:04:57**
